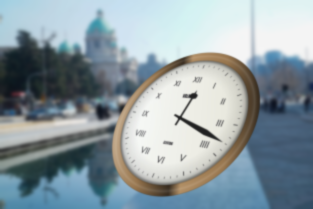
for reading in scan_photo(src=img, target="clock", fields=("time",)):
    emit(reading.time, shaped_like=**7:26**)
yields **12:18**
